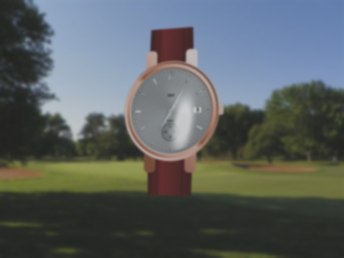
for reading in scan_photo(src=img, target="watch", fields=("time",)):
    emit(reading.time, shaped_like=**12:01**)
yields **7:05**
